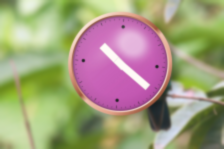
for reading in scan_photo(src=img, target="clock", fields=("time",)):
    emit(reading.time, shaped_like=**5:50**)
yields **10:21**
